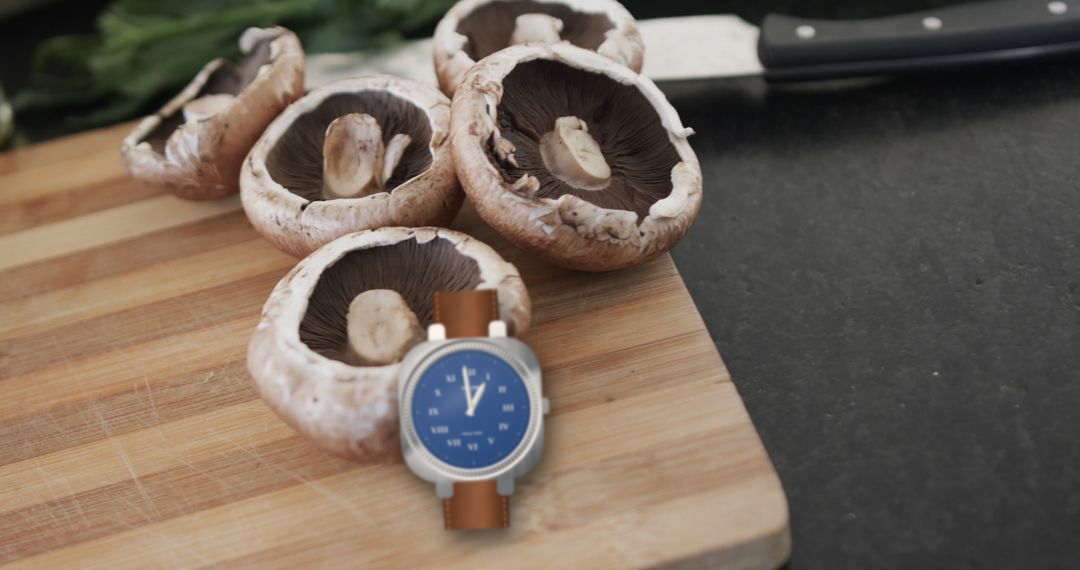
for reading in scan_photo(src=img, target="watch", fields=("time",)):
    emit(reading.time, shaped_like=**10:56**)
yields **12:59**
